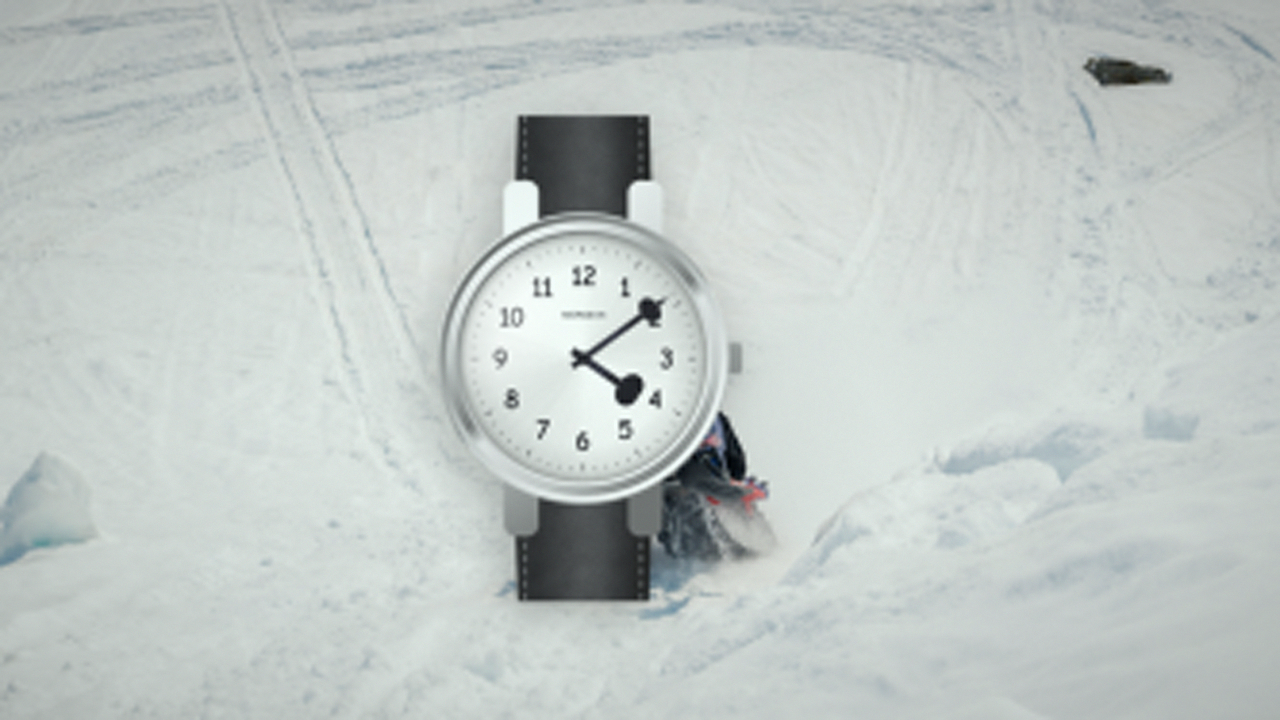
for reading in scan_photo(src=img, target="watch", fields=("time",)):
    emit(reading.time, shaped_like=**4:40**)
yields **4:09**
